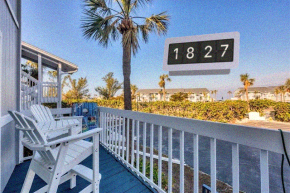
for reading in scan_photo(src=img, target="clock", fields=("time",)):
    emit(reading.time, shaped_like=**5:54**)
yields **18:27**
